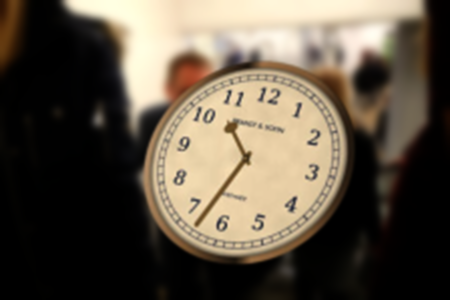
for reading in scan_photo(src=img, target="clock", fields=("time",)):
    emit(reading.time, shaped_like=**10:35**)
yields **10:33**
